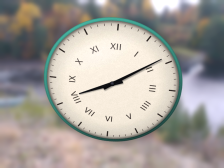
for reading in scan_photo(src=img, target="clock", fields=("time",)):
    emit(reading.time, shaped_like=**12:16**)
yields **8:09**
